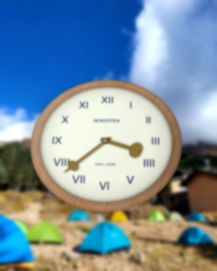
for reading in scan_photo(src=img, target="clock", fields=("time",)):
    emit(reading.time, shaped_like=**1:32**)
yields **3:38**
